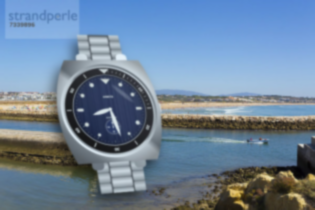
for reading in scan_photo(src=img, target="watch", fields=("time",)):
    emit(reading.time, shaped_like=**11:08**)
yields **8:28**
